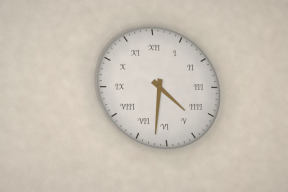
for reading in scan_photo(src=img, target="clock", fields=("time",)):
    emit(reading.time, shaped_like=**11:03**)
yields **4:32**
